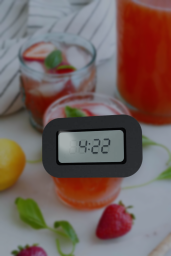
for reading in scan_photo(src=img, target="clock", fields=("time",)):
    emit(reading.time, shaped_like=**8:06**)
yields **4:22**
